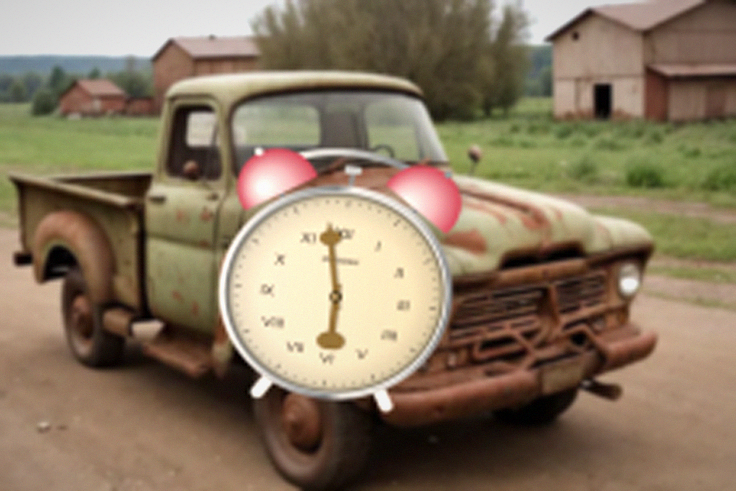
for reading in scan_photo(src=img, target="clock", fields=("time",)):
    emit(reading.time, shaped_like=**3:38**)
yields **5:58**
